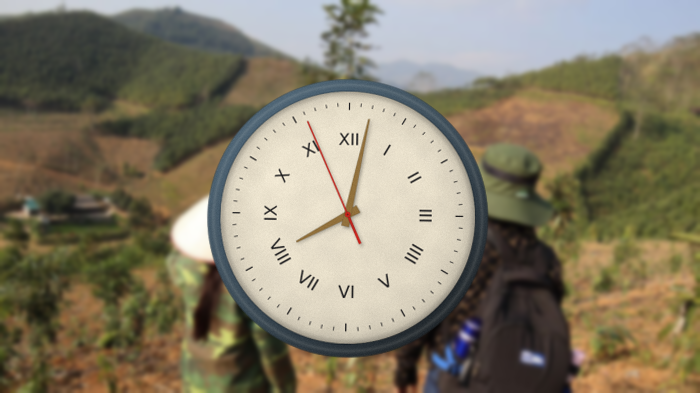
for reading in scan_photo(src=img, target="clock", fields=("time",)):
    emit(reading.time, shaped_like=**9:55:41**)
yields **8:01:56**
